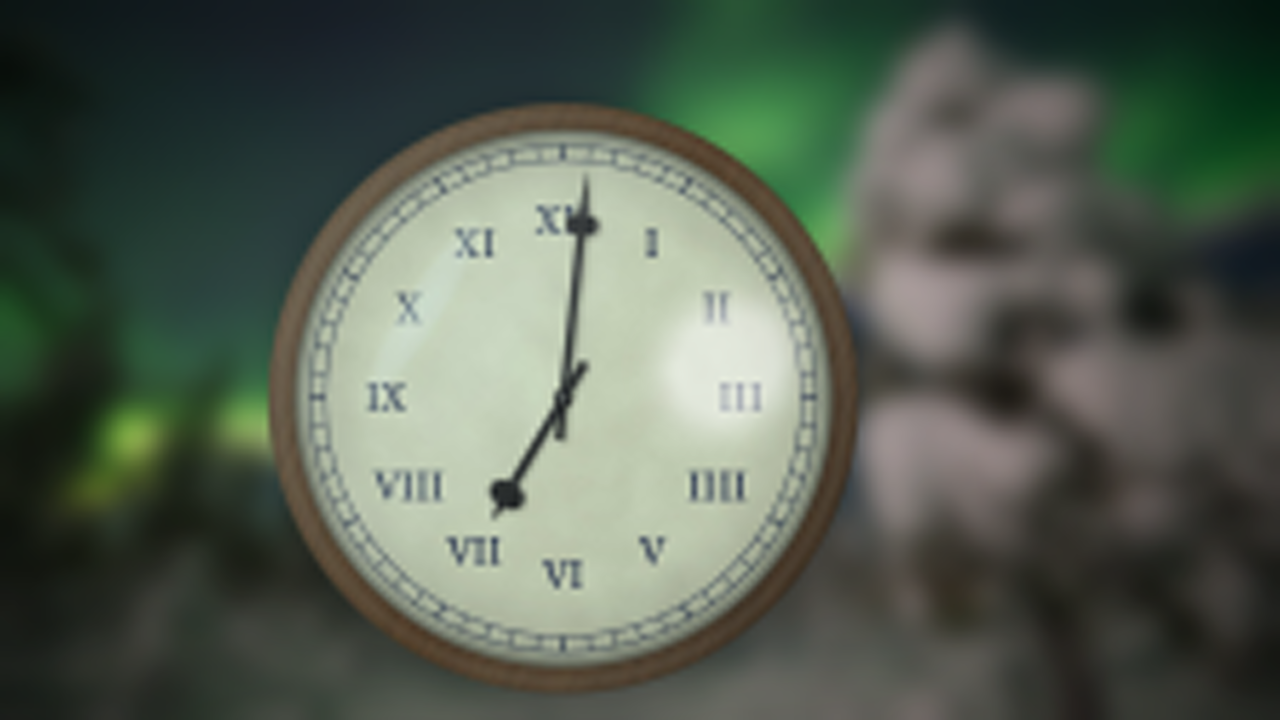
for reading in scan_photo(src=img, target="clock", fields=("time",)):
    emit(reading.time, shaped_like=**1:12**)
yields **7:01**
